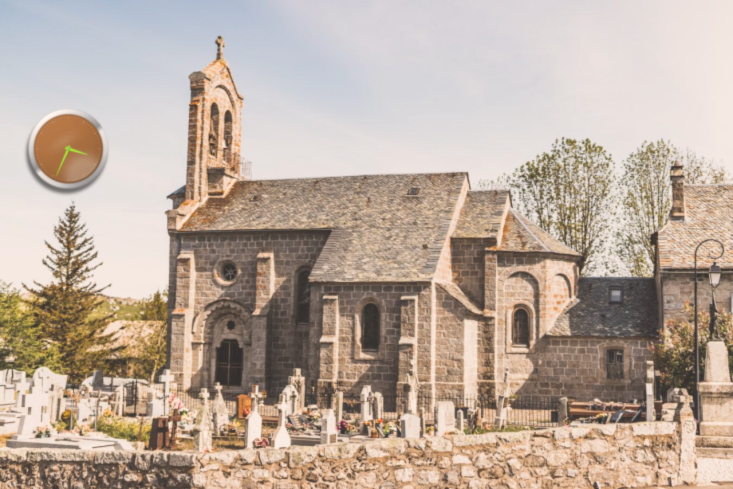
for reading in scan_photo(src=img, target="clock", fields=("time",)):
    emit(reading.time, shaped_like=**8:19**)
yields **3:34**
